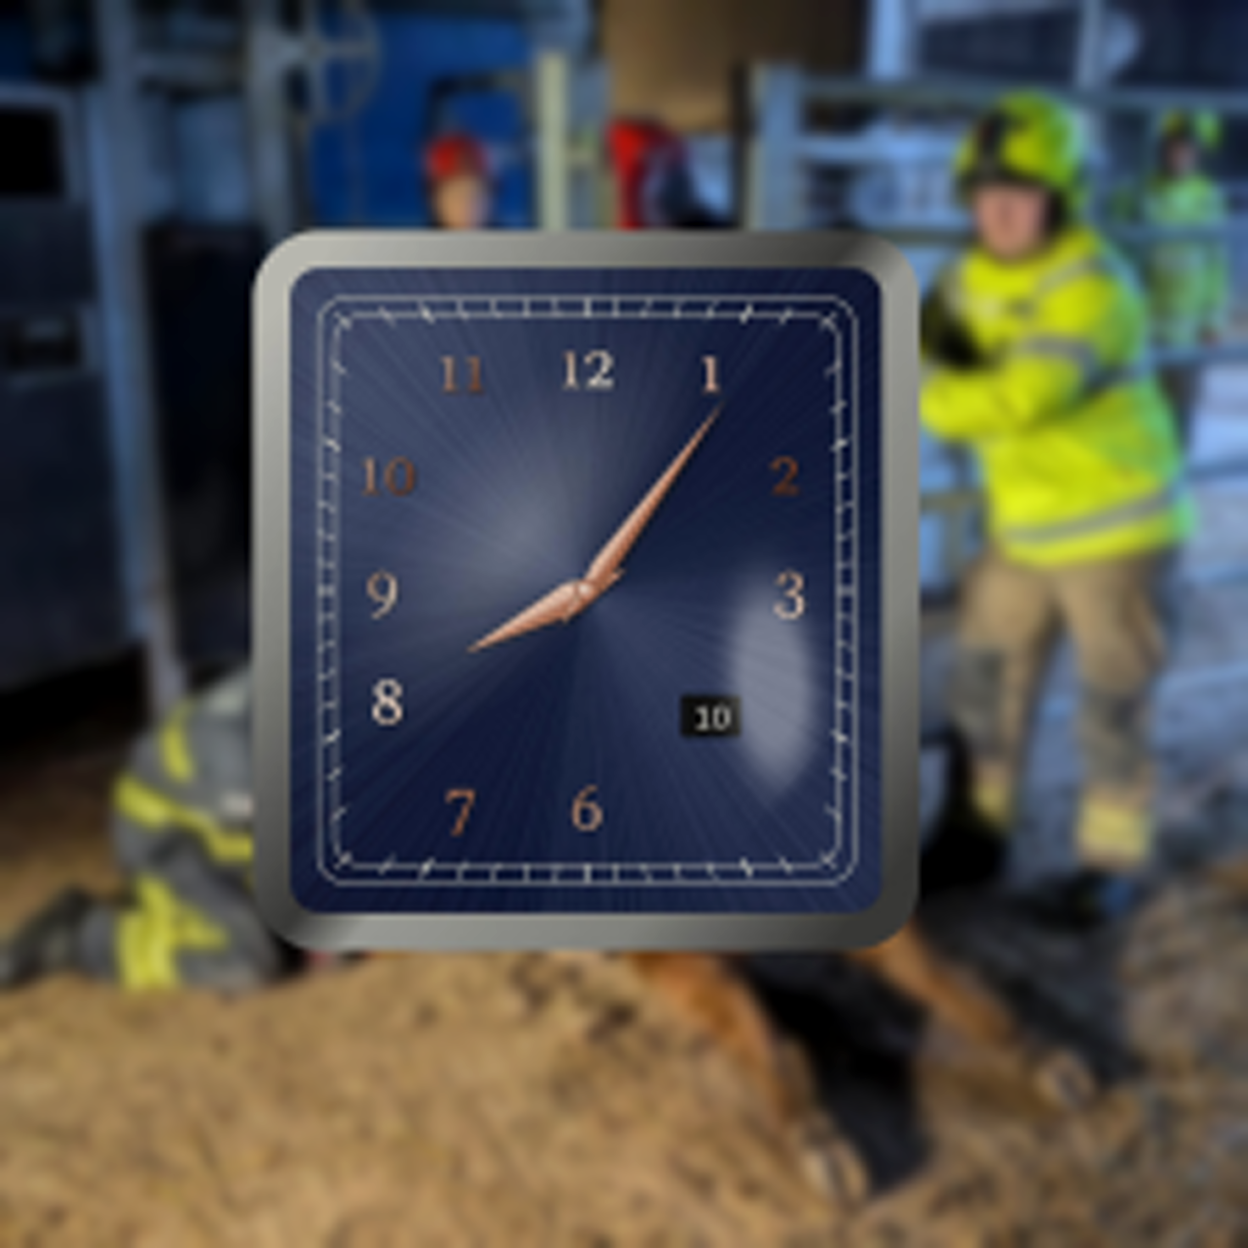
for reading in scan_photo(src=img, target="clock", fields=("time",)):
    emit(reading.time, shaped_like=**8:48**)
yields **8:06**
